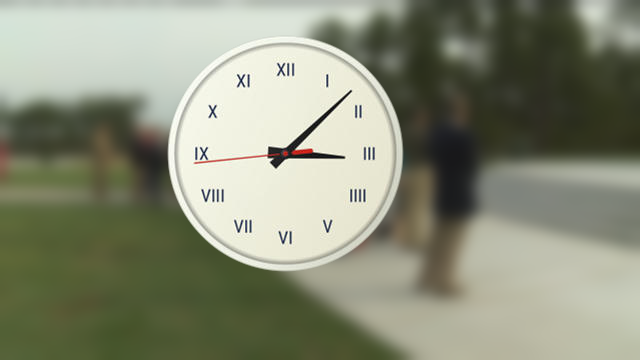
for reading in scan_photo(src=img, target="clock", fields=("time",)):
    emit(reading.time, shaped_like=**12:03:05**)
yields **3:07:44**
